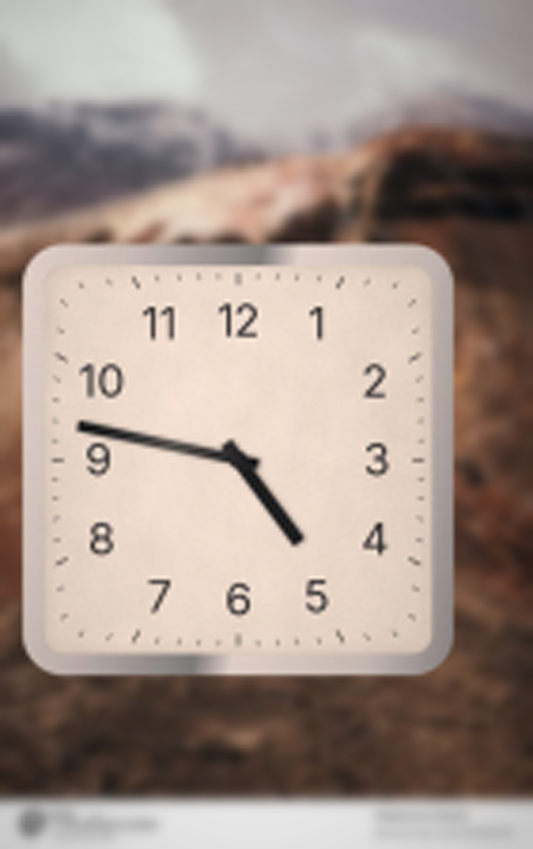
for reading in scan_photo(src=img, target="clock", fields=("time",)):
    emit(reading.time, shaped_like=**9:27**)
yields **4:47**
